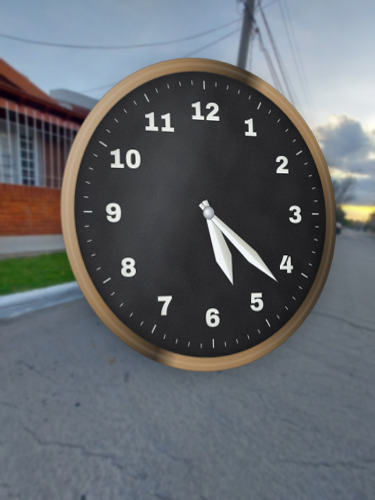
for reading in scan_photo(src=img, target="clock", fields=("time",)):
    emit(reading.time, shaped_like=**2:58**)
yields **5:22**
